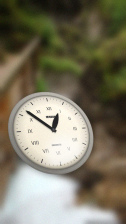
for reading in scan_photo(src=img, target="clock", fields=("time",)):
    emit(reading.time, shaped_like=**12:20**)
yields **12:52**
